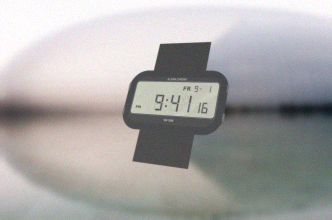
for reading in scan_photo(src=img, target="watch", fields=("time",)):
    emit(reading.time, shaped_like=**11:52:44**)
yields **9:41:16**
